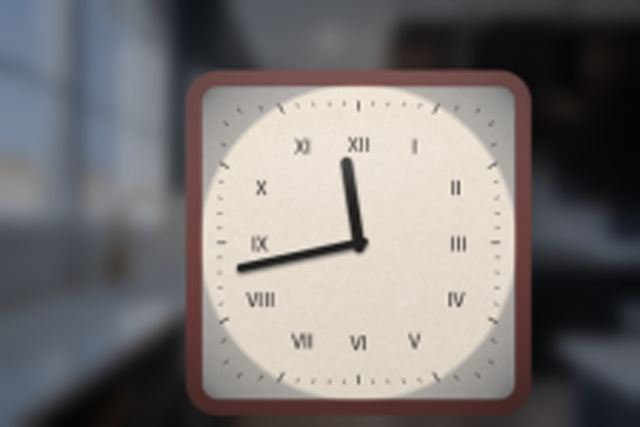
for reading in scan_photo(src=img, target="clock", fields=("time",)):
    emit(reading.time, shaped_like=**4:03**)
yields **11:43**
